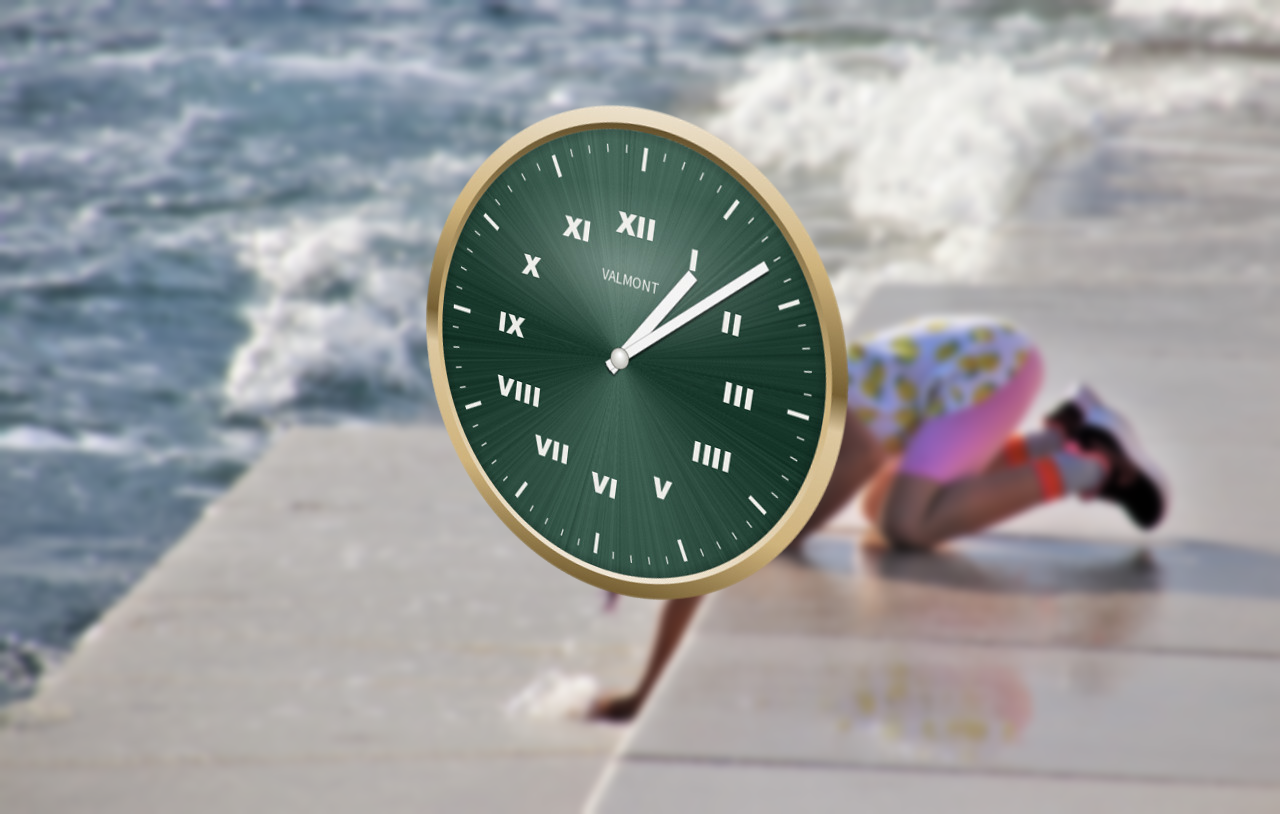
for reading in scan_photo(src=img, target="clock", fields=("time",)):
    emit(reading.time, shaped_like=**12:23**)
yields **1:08**
